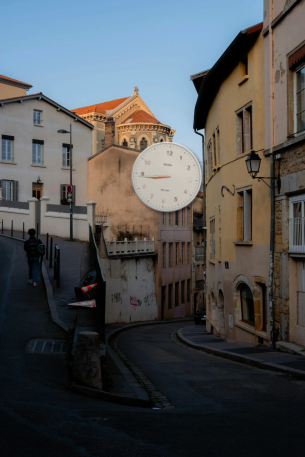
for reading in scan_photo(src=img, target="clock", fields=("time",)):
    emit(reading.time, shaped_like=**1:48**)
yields **8:44**
